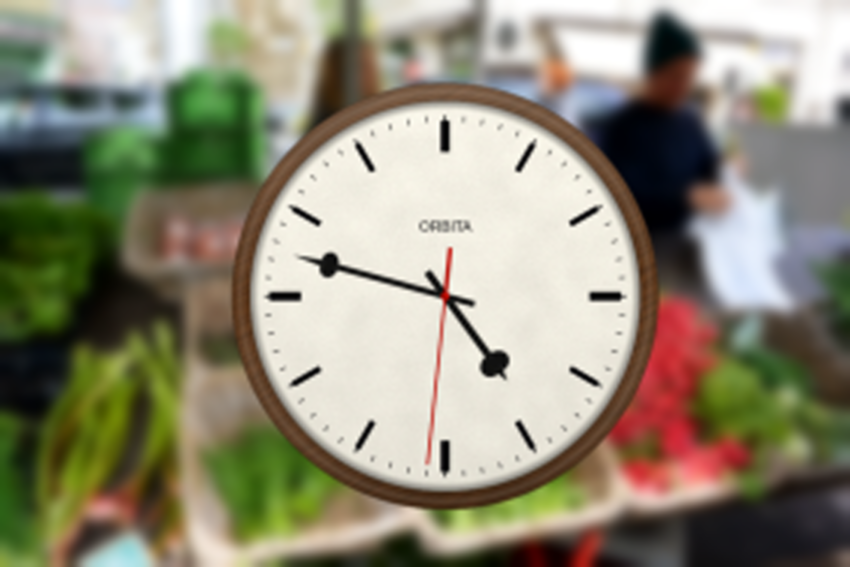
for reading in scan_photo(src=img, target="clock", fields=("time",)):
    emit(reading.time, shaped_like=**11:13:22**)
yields **4:47:31**
